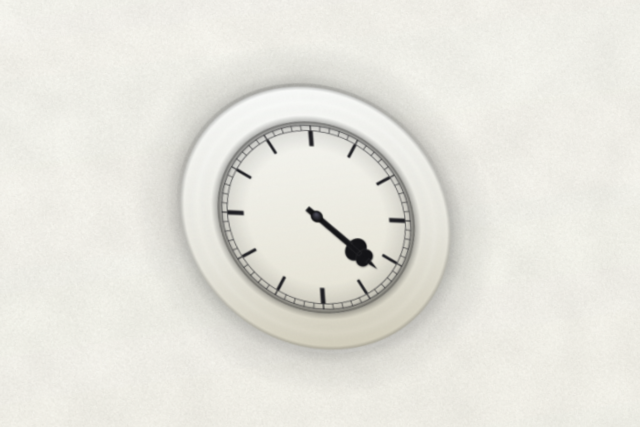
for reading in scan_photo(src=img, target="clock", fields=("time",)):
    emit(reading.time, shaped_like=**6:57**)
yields **4:22**
